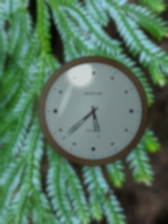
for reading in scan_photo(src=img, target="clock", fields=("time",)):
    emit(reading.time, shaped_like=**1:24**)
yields **5:38**
